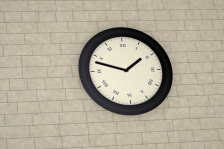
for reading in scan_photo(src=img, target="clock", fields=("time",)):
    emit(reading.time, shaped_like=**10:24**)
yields **1:48**
